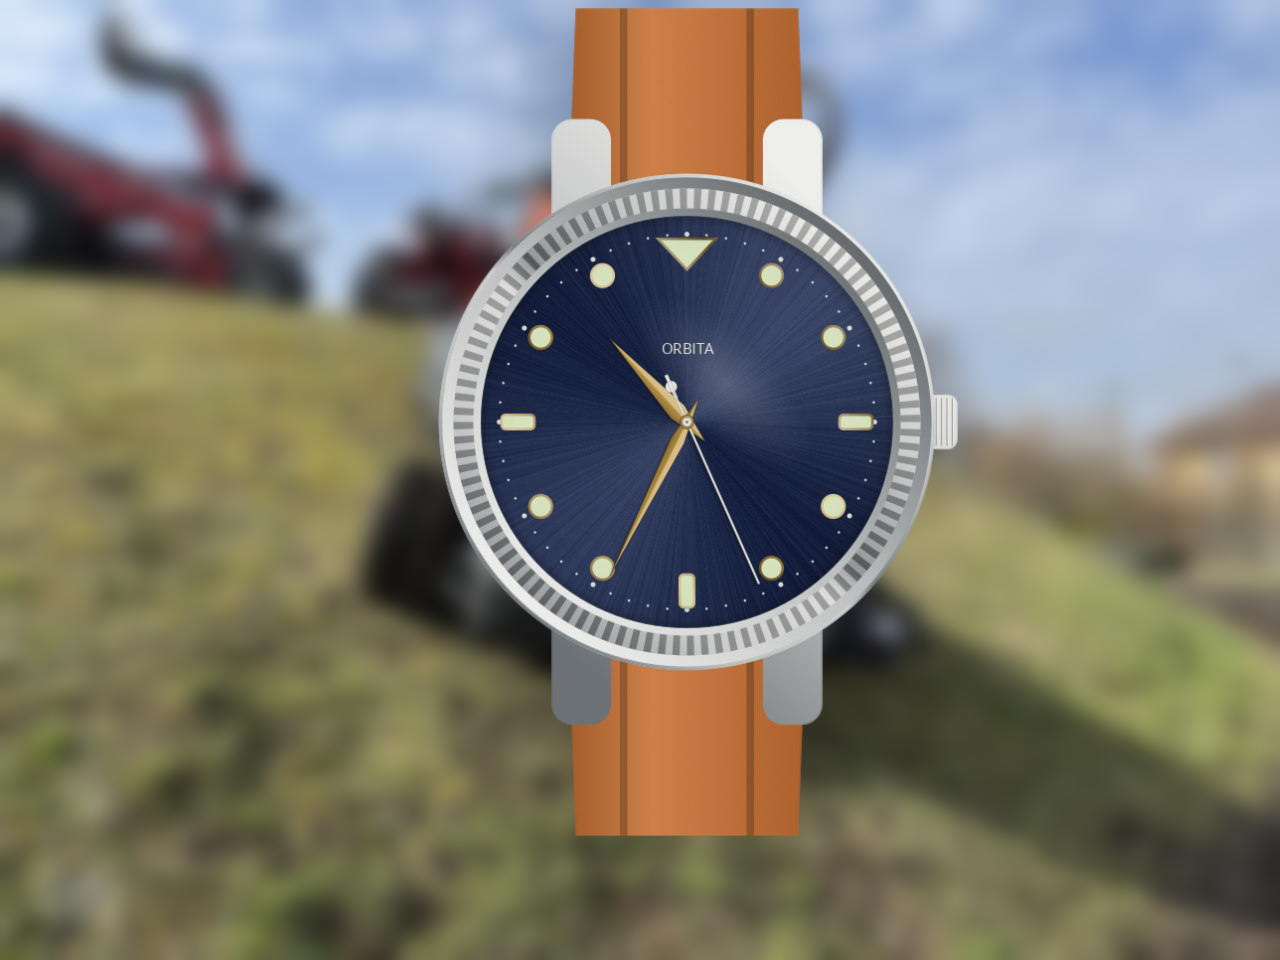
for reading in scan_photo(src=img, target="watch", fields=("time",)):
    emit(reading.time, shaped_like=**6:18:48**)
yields **10:34:26**
